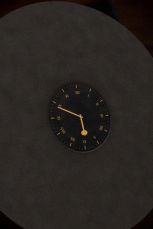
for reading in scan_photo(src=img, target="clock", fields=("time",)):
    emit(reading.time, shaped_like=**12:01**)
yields **5:49**
